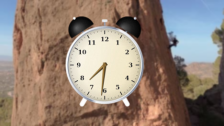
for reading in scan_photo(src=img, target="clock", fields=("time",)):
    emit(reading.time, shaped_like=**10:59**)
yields **7:31**
